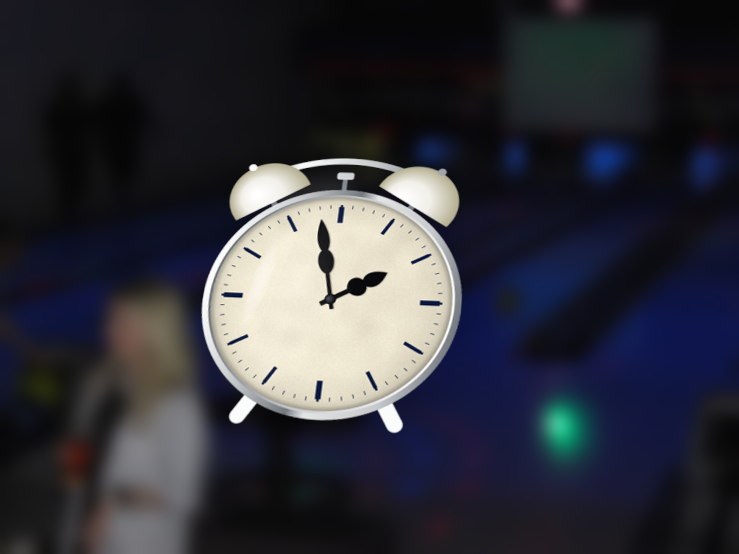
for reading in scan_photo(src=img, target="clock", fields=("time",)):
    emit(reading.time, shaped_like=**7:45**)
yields **1:58**
